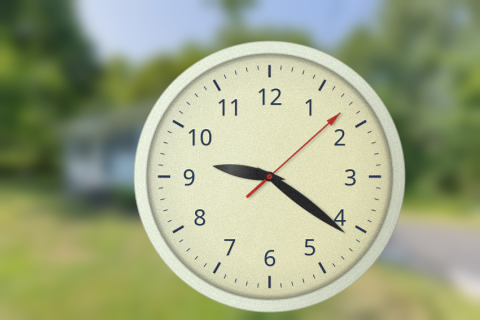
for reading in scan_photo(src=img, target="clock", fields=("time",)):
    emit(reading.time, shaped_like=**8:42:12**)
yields **9:21:08**
